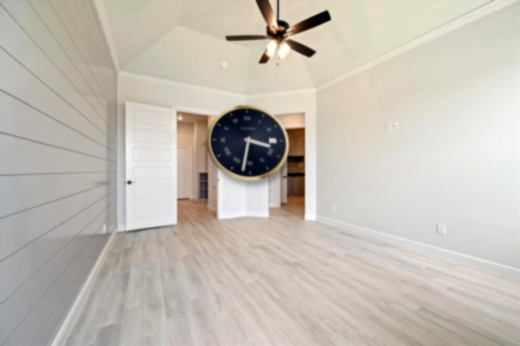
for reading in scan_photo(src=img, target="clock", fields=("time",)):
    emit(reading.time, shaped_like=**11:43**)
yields **3:32**
